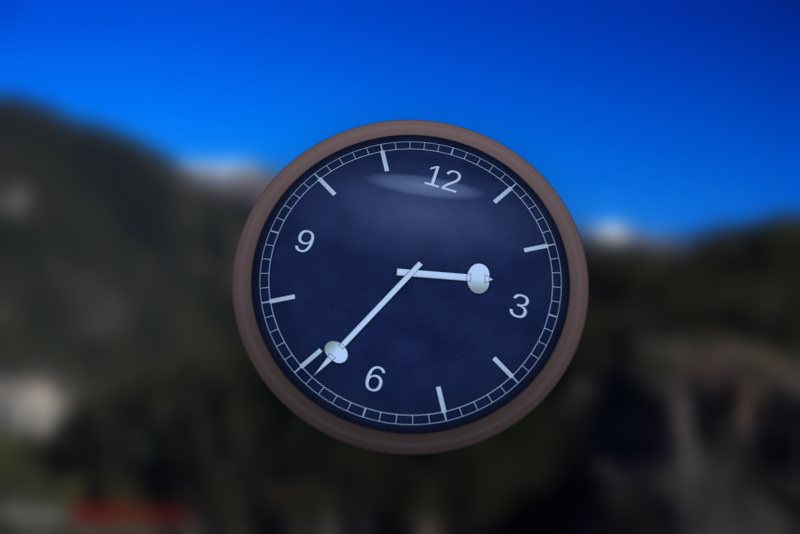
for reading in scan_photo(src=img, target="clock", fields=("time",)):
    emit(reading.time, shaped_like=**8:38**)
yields **2:34**
